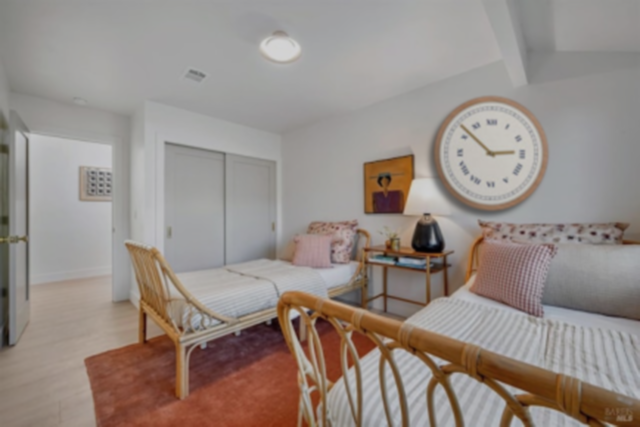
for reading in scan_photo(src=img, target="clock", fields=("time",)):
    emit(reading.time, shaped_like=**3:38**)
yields **2:52**
